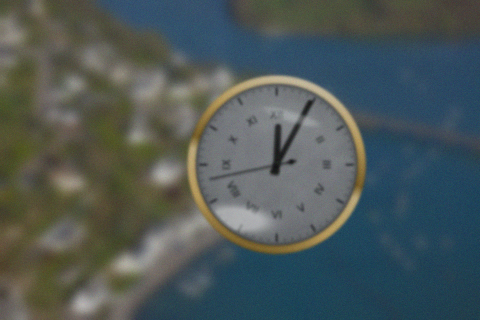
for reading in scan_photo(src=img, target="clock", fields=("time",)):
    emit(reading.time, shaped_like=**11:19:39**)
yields **12:04:43**
